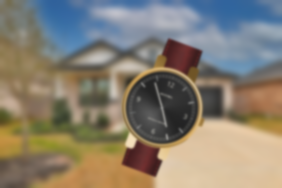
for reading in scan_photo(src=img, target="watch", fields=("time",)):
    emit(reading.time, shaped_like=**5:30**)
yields **4:54**
